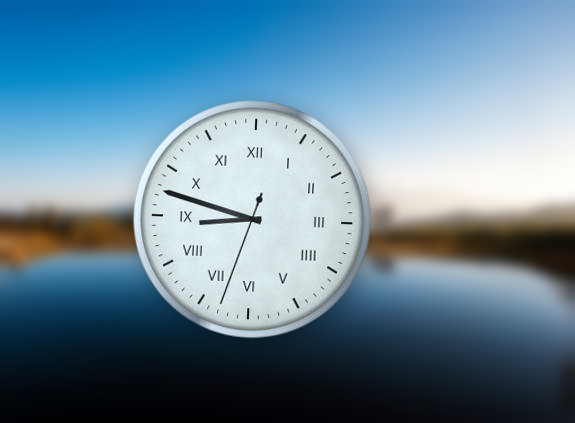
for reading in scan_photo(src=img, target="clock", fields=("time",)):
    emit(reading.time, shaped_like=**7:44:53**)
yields **8:47:33**
